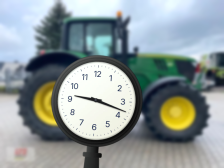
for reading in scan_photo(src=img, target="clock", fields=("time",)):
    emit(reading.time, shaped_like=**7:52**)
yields **9:18**
